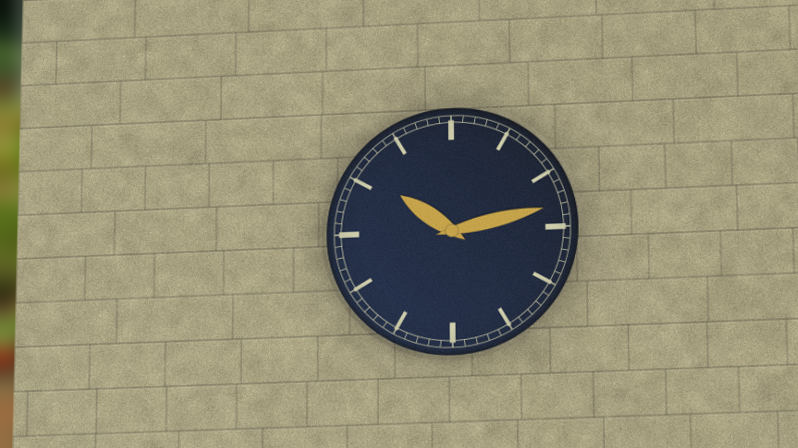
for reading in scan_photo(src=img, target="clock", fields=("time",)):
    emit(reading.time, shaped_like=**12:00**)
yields **10:13**
